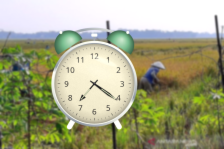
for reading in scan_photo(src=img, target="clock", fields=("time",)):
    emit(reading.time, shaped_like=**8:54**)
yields **7:21**
